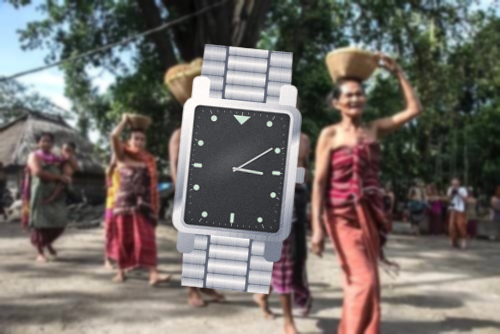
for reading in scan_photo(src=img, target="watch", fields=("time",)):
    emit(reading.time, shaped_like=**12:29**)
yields **3:09**
